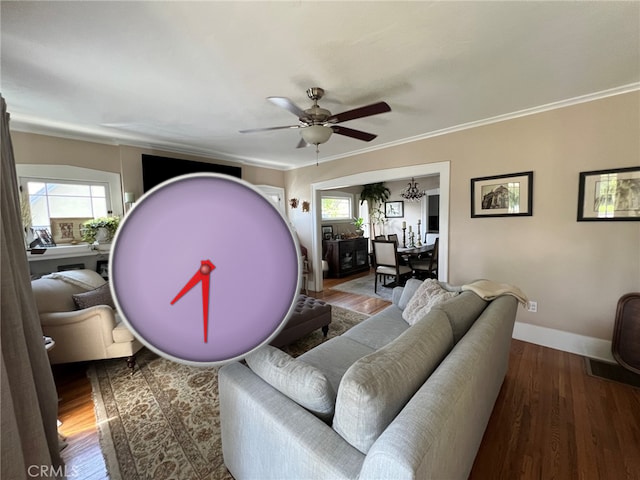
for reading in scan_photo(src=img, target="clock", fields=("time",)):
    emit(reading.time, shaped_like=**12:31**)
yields **7:30**
